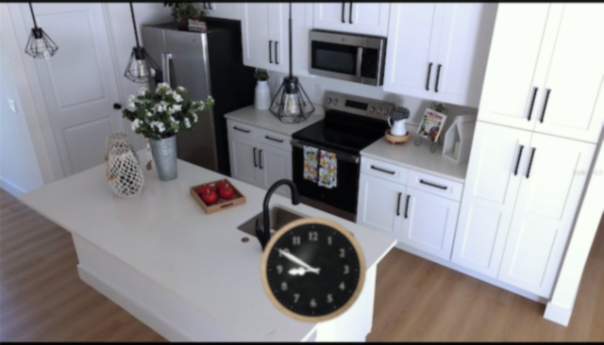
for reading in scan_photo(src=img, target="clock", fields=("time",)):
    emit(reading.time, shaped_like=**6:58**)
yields **8:50**
